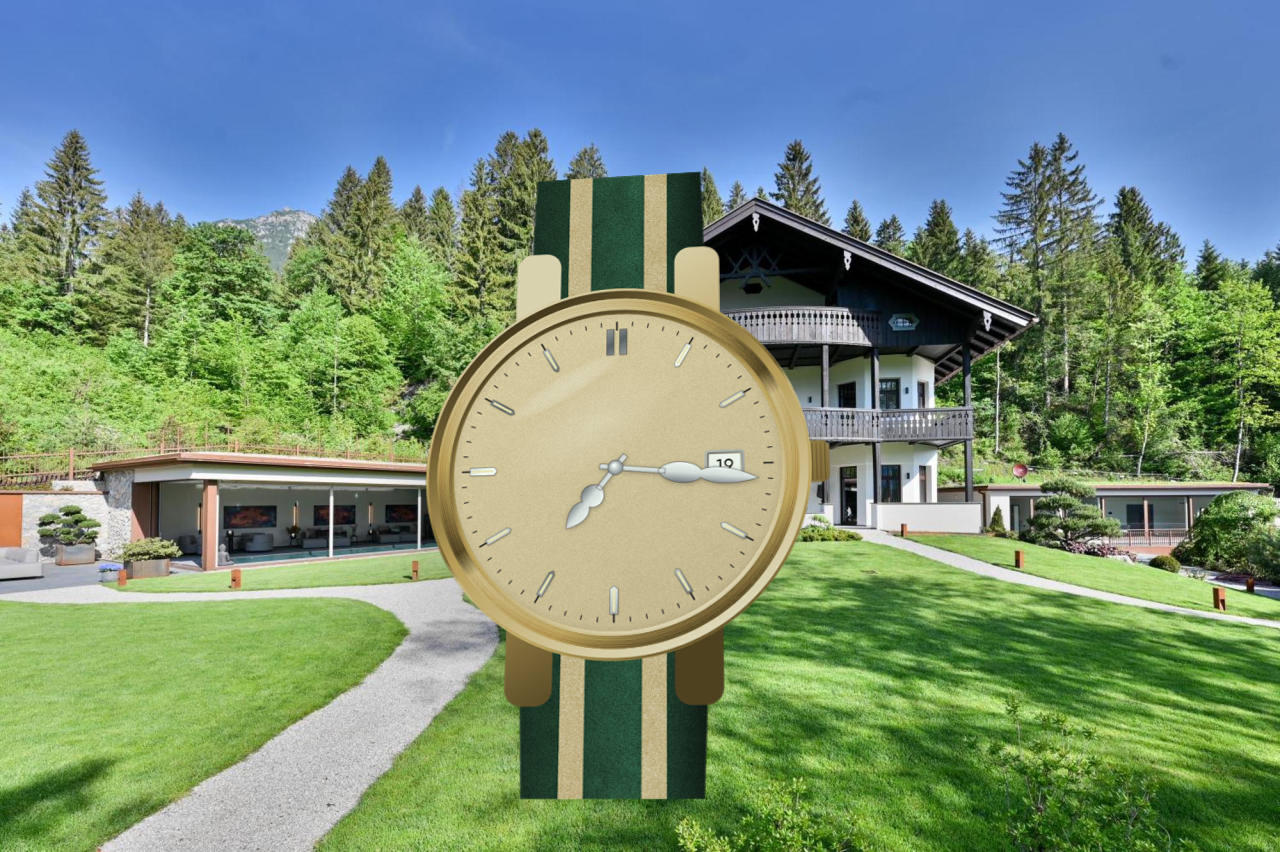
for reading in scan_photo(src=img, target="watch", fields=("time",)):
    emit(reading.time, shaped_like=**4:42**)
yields **7:16**
